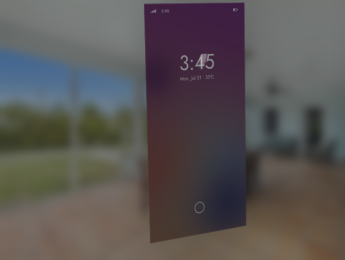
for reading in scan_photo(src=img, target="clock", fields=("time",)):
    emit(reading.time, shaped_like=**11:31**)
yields **3:45**
